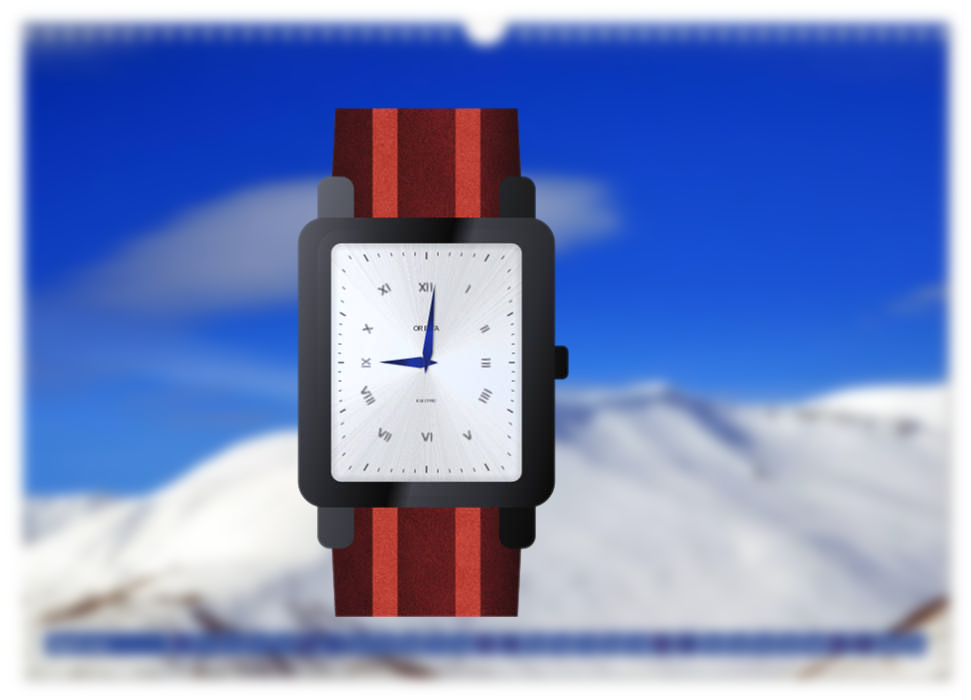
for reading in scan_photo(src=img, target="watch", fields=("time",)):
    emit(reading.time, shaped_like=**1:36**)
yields **9:01**
